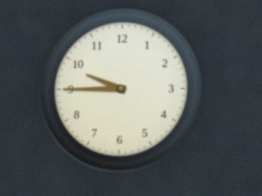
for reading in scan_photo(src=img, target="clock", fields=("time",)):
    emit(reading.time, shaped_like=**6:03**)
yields **9:45**
